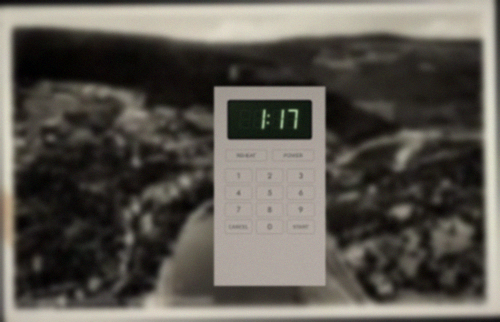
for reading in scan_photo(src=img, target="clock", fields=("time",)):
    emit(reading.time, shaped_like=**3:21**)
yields **1:17**
